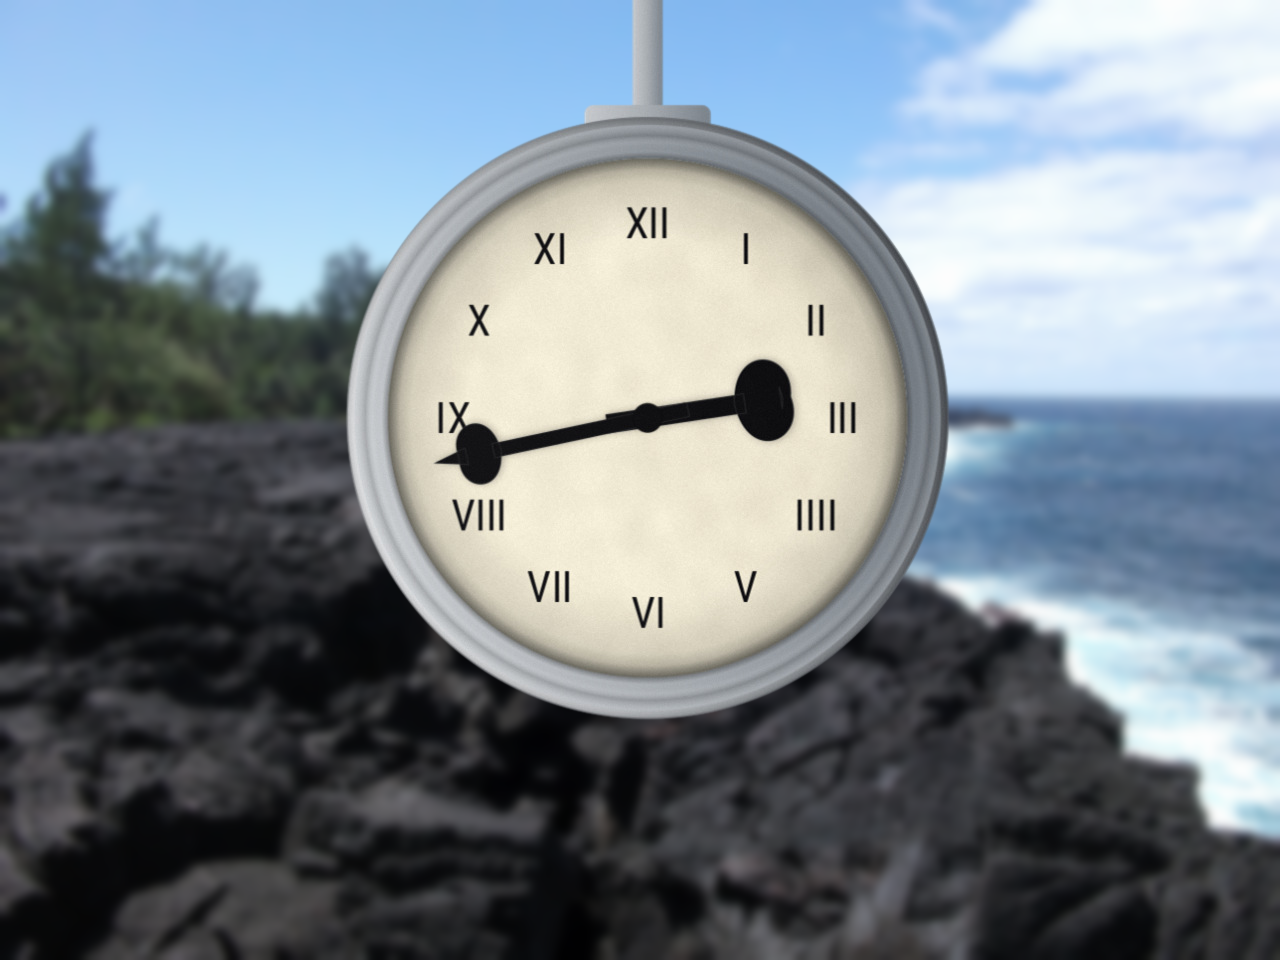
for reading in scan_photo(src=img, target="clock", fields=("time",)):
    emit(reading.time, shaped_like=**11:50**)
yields **2:43**
